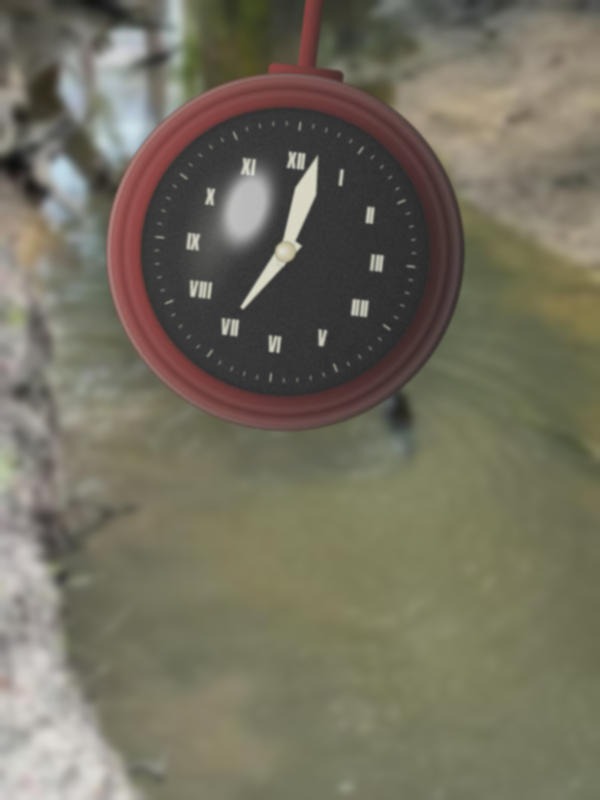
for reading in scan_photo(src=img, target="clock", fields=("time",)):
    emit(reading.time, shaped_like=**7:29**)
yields **7:02**
